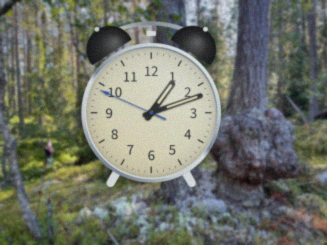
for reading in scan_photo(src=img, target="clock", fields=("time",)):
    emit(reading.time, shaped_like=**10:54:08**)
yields **1:11:49**
